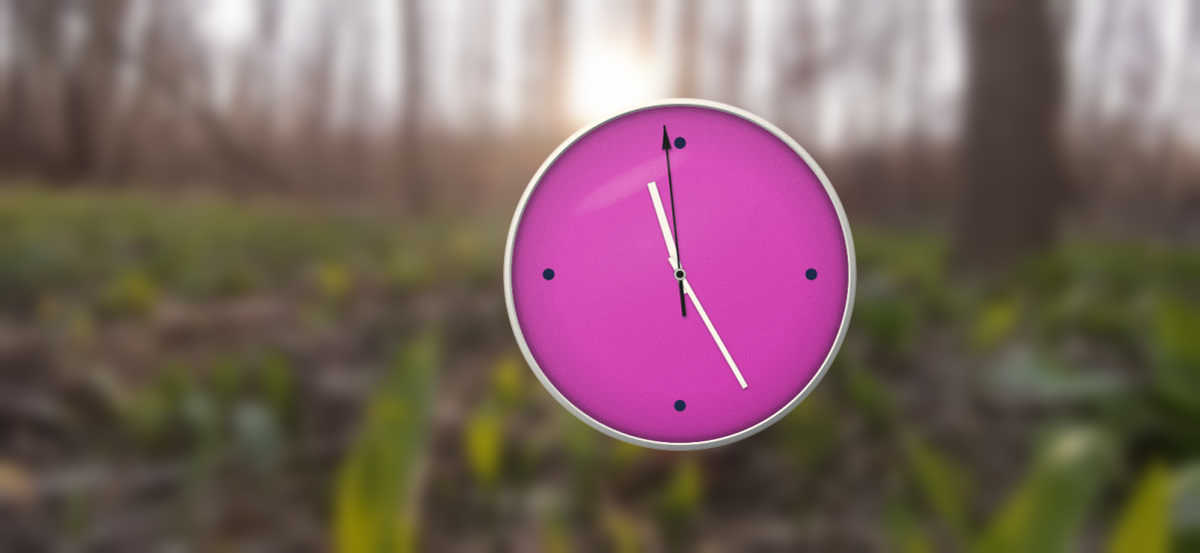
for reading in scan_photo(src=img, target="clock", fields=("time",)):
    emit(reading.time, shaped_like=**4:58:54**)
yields **11:24:59**
